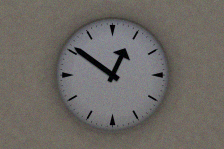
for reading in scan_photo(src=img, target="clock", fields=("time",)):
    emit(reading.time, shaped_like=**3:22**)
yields **12:51**
